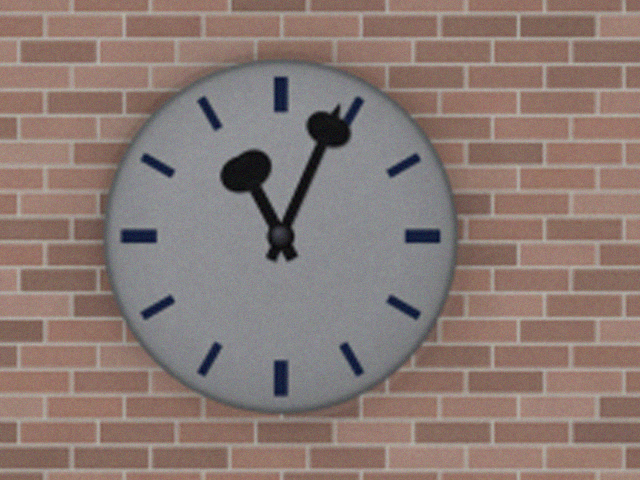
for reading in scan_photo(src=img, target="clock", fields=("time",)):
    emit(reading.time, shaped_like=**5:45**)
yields **11:04**
